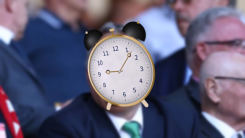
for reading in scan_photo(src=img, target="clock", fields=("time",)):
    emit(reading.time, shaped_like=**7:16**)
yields **9:07**
